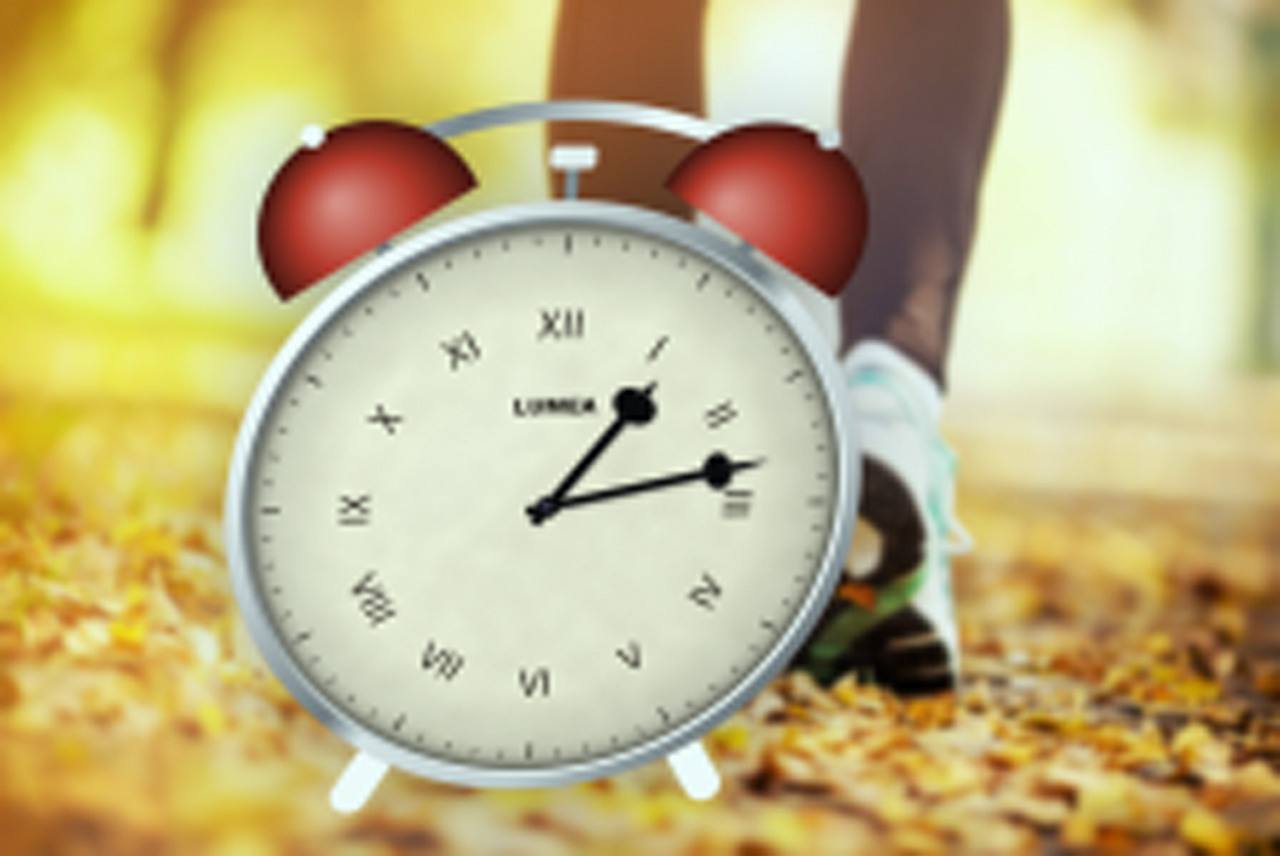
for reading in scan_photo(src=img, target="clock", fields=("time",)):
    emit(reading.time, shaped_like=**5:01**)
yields **1:13**
